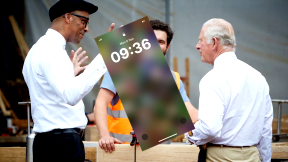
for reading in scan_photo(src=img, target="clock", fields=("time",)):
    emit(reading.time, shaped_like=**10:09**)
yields **9:36**
